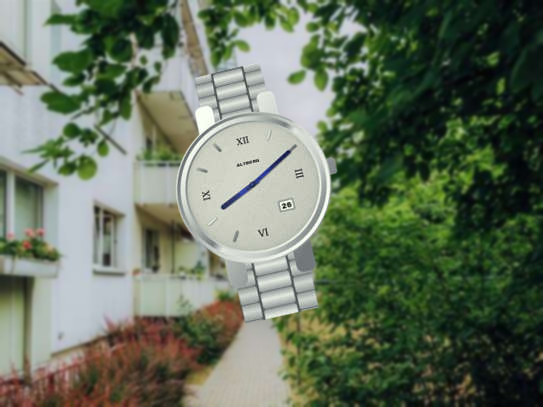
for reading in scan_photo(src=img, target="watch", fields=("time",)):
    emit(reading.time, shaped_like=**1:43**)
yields **8:10**
